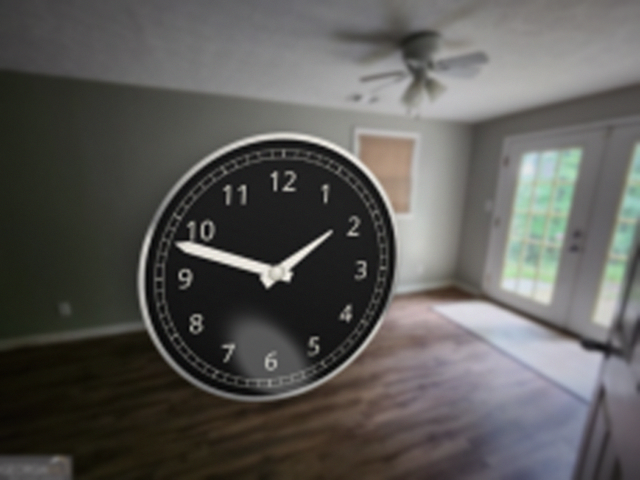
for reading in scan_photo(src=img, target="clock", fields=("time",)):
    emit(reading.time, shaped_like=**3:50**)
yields **1:48**
